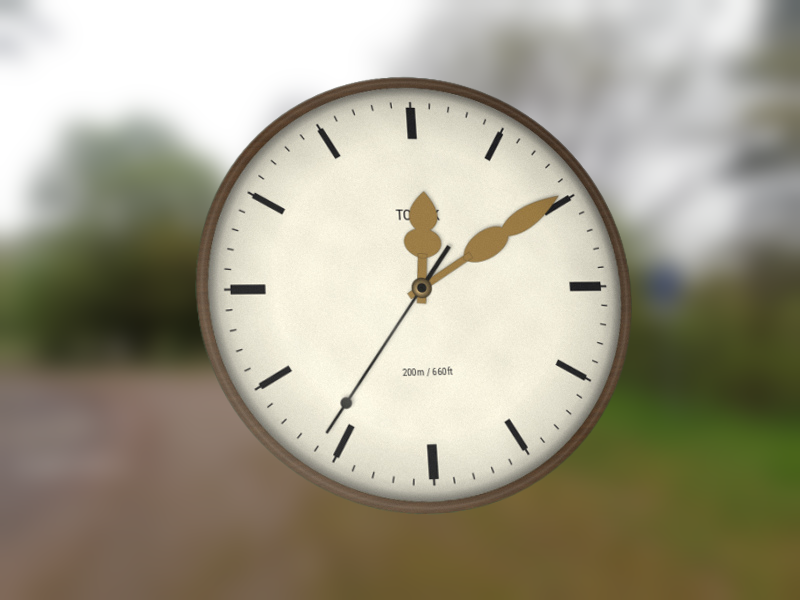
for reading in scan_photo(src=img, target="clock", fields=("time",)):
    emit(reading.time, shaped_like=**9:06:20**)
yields **12:09:36**
